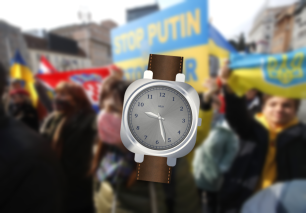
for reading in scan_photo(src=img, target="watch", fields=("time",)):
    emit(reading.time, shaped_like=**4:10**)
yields **9:27**
